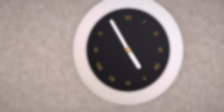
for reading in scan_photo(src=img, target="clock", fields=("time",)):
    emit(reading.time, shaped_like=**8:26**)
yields **4:55**
